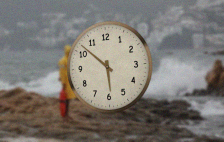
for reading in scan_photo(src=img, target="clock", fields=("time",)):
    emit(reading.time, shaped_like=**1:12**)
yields **5:52**
